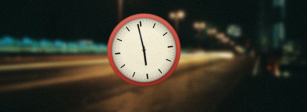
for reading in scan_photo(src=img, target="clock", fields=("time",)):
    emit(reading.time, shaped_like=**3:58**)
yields **5:59**
